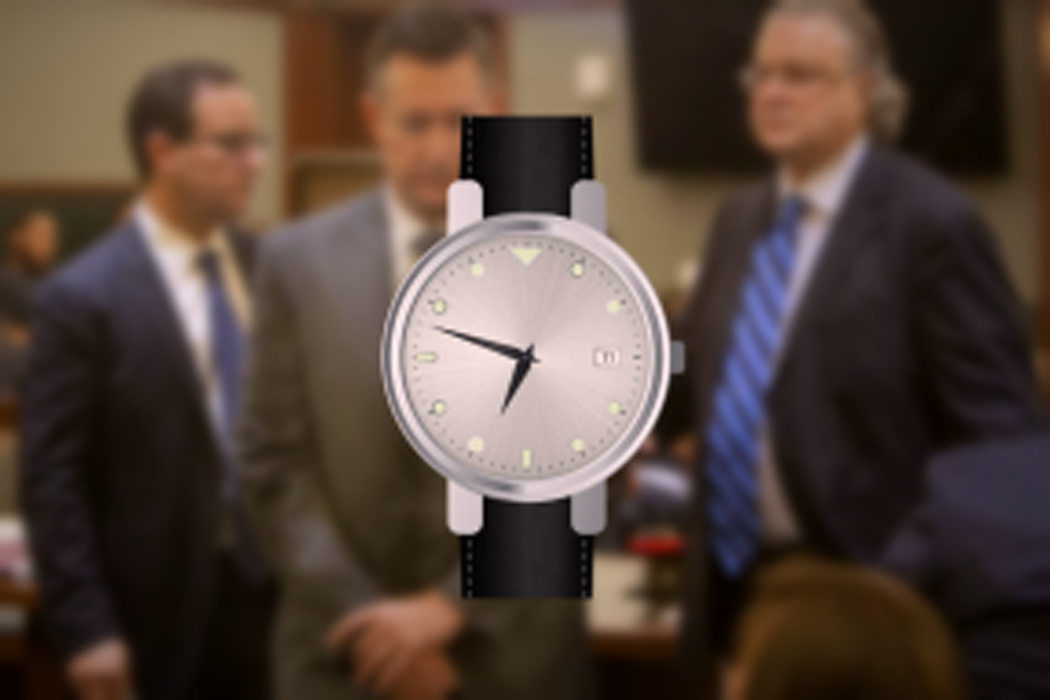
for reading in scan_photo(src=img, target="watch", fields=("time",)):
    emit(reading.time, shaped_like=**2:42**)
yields **6:48**
